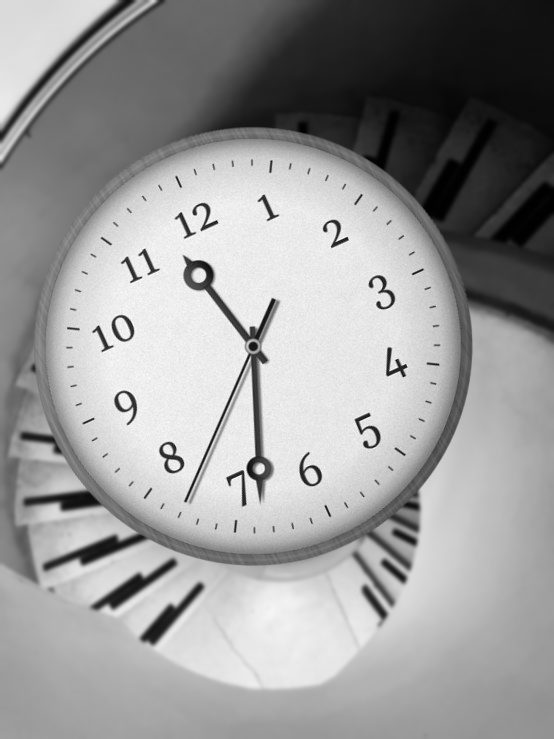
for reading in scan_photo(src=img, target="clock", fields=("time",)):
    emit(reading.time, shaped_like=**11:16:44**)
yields **11:33:38**
